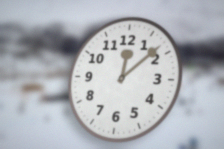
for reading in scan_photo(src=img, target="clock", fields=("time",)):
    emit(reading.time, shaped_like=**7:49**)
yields **12:08**
